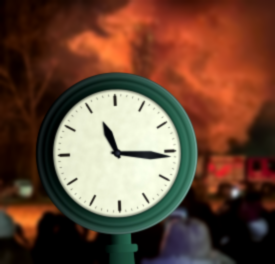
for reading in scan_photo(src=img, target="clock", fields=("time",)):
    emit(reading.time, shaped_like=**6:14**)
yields **11:16**
